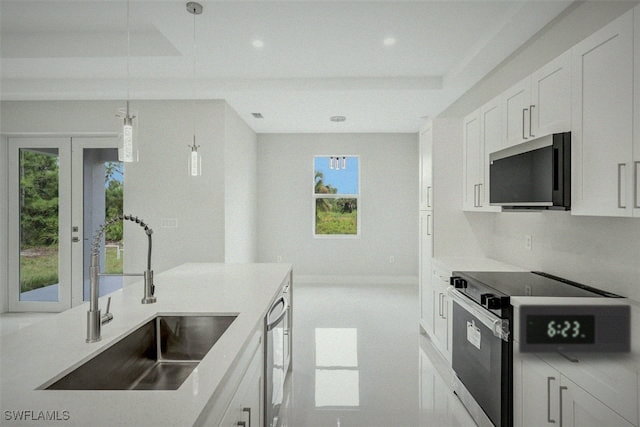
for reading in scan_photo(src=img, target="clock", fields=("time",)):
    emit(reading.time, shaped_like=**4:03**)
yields **6:23**
